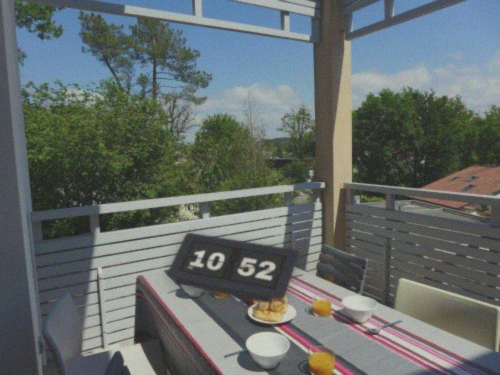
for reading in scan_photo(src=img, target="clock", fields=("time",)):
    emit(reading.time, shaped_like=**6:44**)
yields **10:52**
